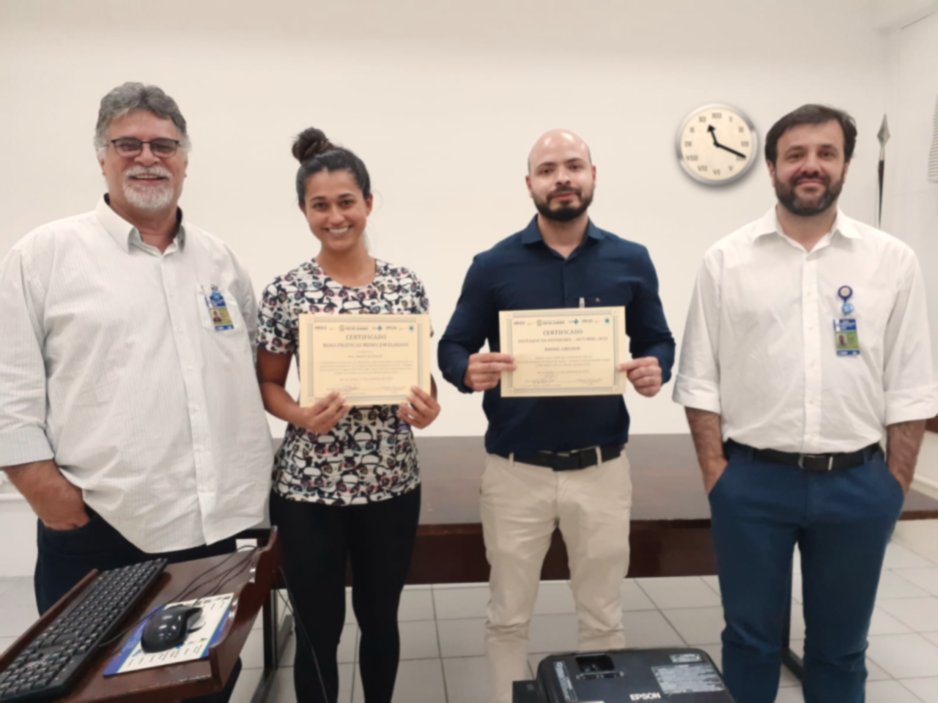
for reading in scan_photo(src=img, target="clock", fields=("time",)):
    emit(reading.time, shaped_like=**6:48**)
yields **11:19**
